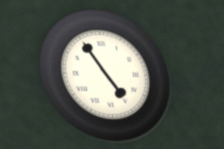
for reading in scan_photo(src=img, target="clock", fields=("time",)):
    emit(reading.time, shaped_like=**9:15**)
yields **4:55**
